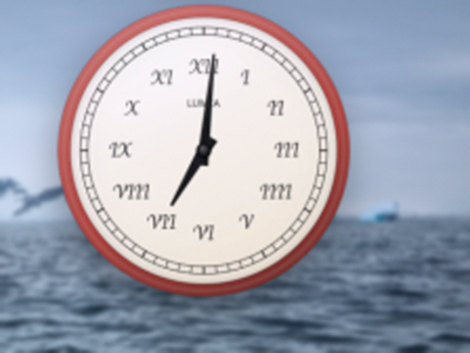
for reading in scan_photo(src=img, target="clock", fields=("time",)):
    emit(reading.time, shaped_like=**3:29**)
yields **7:01**
